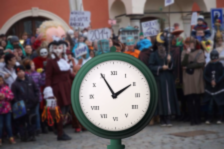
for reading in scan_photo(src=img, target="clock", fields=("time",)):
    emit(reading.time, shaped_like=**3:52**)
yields **1:55**
